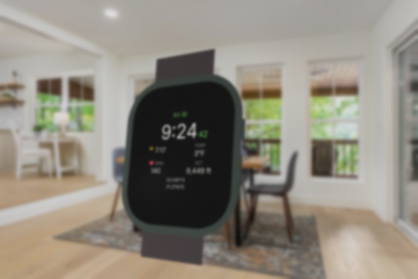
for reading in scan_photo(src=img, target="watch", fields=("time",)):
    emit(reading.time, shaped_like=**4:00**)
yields **9:24**
